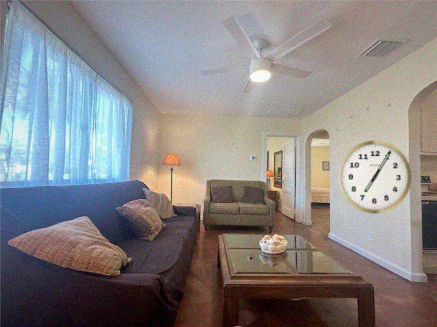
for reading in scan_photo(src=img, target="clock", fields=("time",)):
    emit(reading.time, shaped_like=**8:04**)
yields **7:05**
